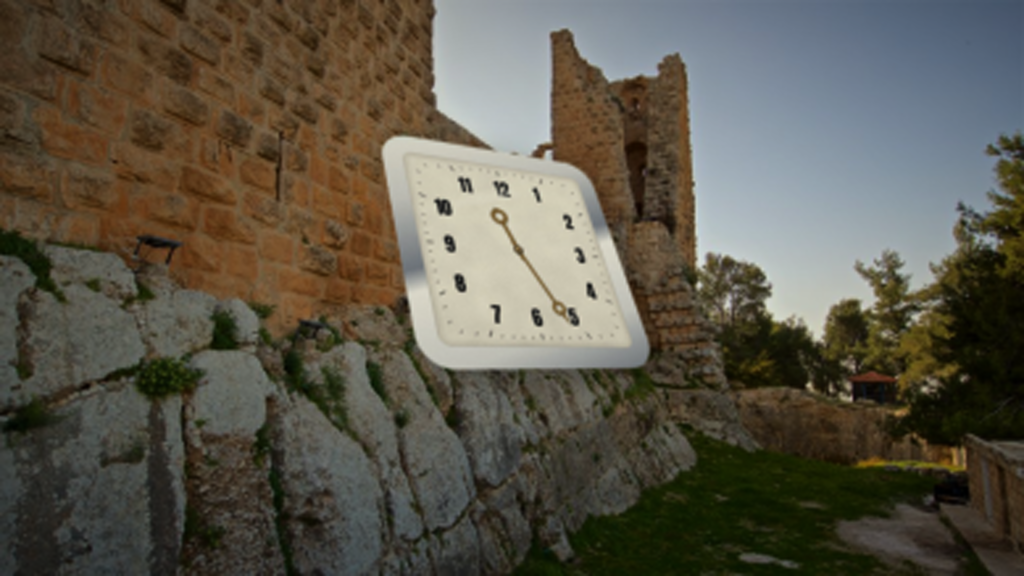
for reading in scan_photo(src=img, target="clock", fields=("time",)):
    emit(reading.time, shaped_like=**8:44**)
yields **11:26**
